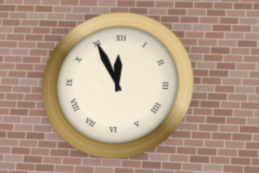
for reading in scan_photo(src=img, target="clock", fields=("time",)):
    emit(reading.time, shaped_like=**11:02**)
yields **11:55**
